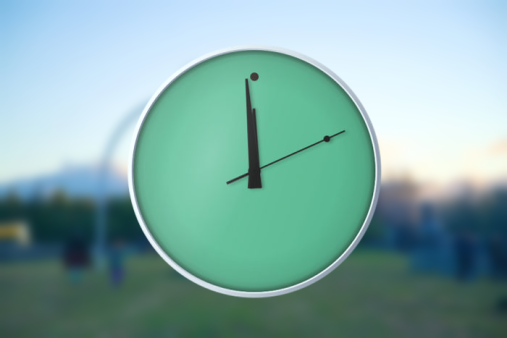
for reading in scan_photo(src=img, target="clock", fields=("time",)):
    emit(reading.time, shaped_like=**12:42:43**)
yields **11:59:11**
